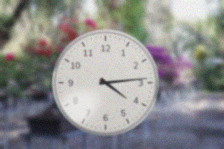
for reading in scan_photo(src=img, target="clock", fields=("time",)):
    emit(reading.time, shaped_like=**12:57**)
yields **4:14**
